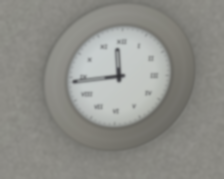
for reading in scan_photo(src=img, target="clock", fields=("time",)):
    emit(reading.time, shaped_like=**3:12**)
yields **11:44**
